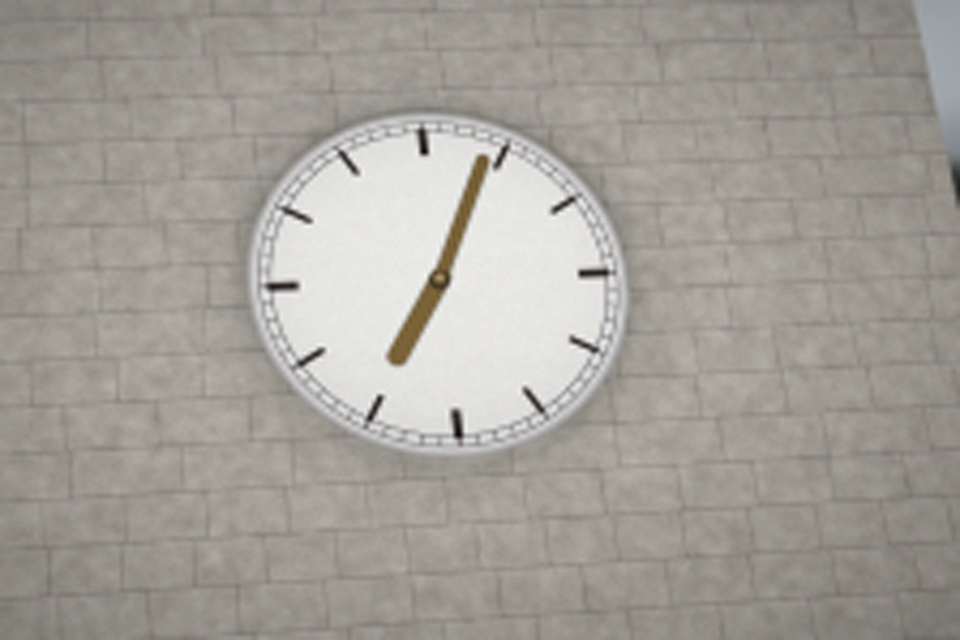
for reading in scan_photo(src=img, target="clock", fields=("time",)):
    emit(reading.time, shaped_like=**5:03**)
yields **7:04**
